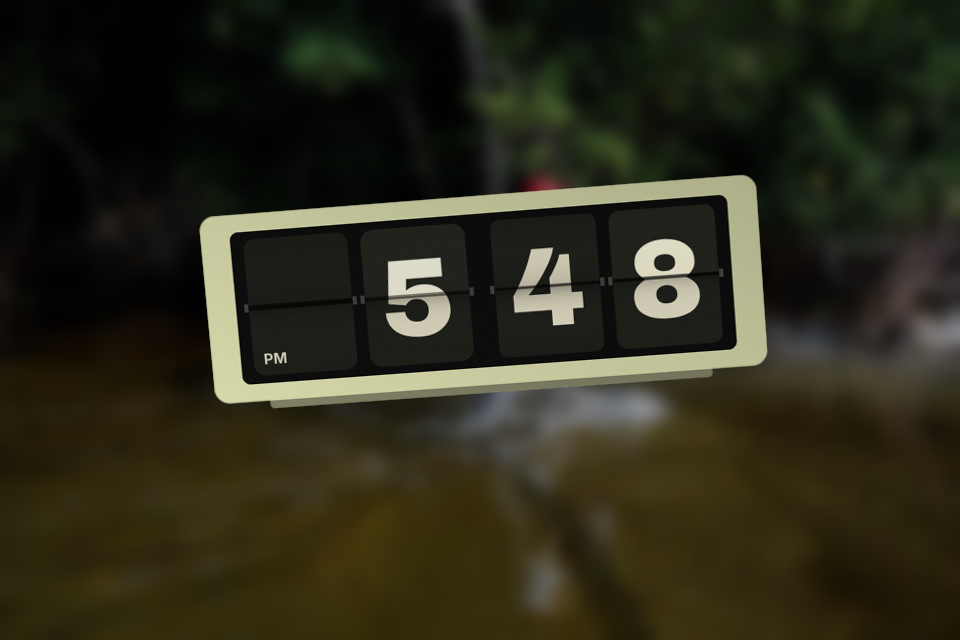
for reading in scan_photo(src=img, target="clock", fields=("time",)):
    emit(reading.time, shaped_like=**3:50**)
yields **5:48**
